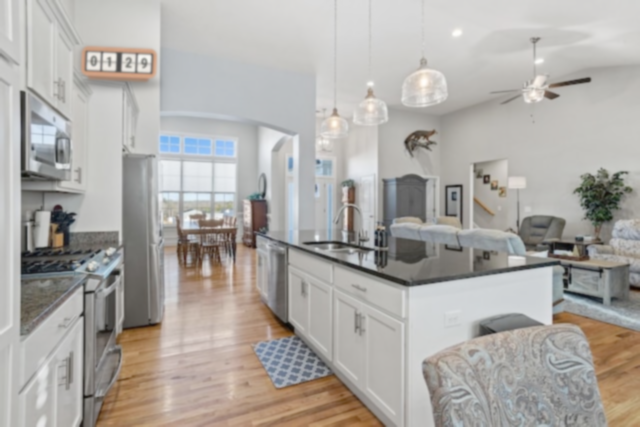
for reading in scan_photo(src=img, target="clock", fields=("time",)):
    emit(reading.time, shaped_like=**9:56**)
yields **1:29**
